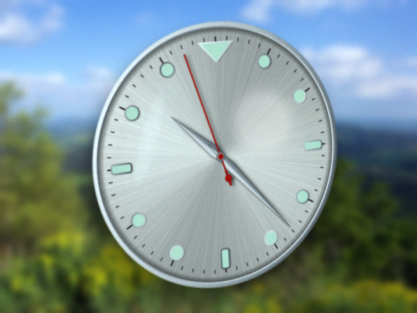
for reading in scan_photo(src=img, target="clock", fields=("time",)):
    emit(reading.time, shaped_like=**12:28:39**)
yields **10:22:57**
